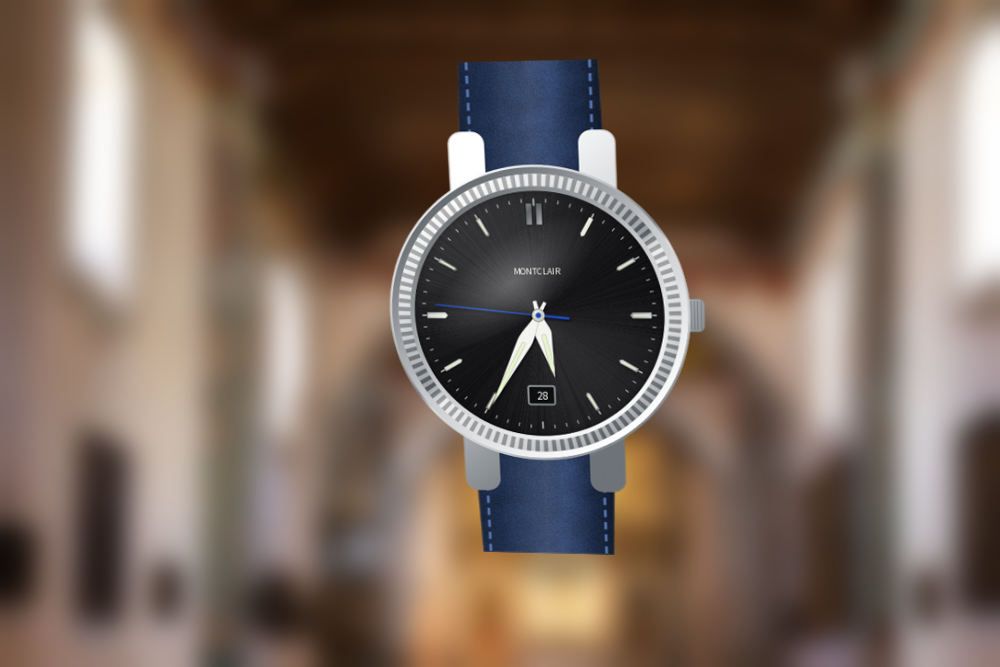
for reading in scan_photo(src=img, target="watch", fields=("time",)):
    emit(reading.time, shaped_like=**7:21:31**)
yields **5:34:46**
